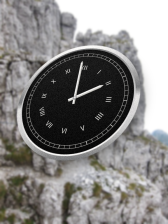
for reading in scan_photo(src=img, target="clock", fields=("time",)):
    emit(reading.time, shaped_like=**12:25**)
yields **1:59**
